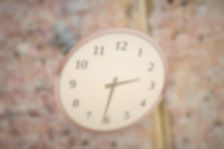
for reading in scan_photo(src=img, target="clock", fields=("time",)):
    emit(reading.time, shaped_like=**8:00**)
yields **2:31**
